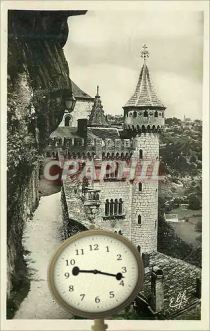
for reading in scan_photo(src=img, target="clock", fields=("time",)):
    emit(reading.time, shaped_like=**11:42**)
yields **9:18**
